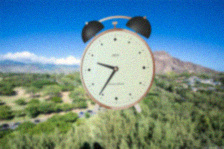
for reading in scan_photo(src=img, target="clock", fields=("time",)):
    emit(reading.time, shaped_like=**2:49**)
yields **9:36**
